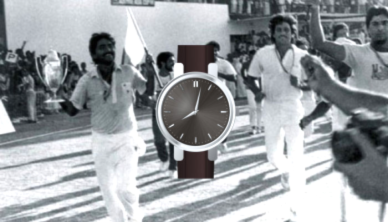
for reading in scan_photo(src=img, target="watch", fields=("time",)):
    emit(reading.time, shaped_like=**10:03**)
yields **8:02**
